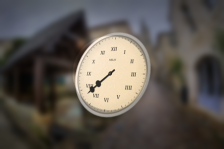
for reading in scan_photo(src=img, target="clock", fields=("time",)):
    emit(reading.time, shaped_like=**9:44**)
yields **7:38**
